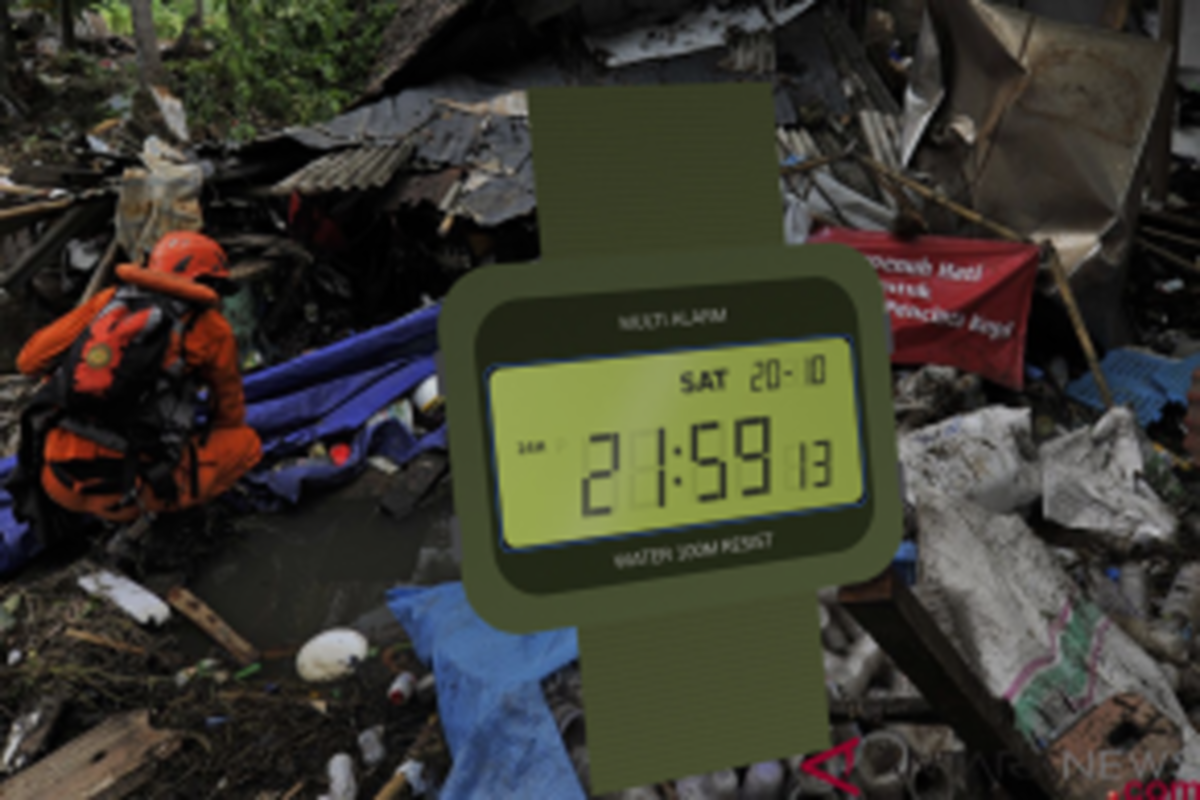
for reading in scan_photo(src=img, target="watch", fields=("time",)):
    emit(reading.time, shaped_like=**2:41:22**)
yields **21:59:13**
